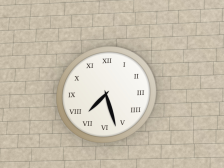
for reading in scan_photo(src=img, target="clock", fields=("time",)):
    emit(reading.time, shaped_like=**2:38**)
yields **7:27**
